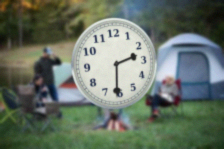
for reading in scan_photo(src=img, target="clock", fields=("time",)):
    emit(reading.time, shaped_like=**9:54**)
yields **2:31**
